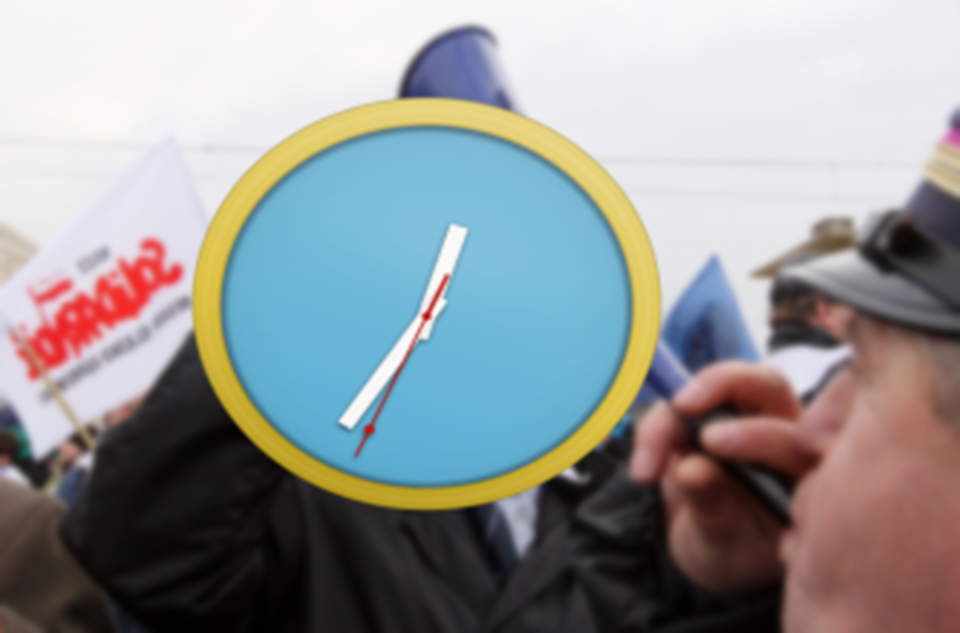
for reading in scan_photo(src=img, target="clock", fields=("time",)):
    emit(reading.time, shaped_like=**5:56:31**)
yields **12:35:34**
